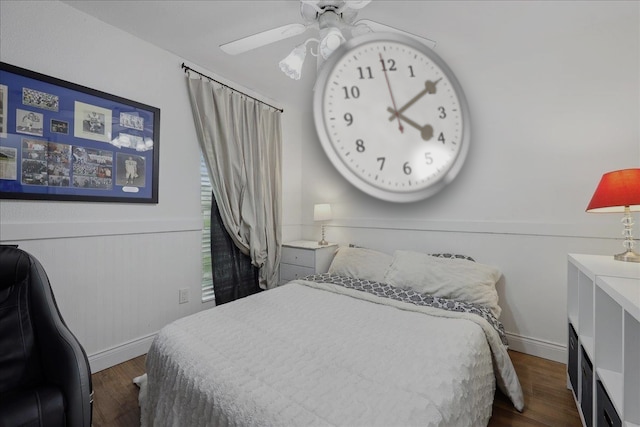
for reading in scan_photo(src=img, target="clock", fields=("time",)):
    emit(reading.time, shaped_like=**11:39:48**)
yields **4:09:59**
